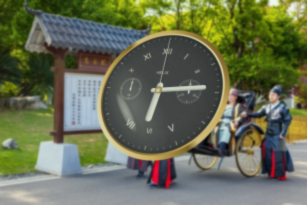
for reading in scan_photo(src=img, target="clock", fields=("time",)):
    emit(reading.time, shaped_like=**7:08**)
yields **6:14**
